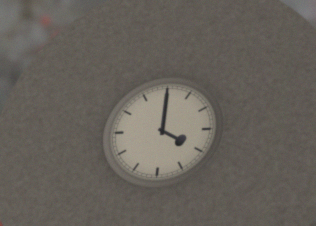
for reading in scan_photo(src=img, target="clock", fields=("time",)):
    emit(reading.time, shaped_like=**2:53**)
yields **4:00**
